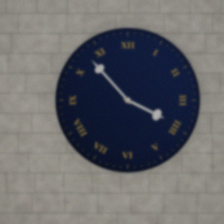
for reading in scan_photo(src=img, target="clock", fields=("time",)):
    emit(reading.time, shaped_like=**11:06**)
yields **3:53**
